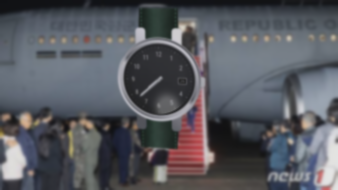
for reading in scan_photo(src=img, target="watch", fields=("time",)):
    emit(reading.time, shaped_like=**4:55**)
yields **7:38**
